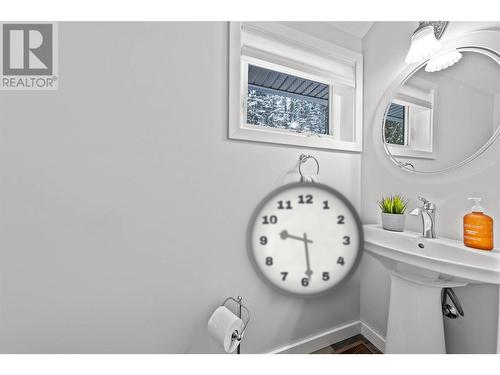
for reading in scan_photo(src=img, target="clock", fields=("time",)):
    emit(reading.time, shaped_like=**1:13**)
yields **9:29**
